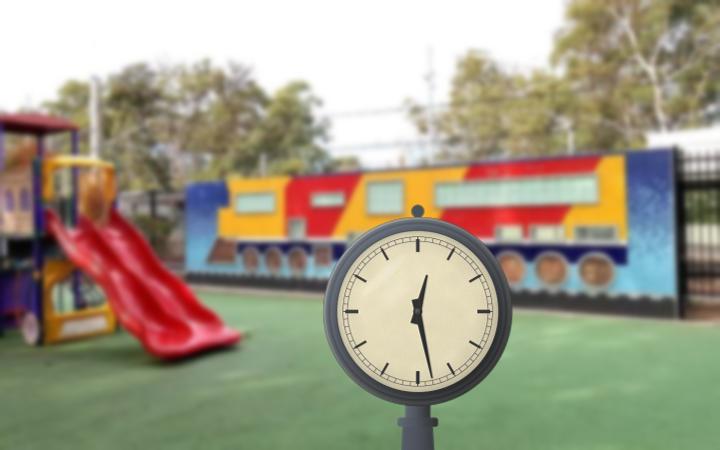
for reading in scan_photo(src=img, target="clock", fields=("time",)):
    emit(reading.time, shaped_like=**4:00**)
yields **12:28**
